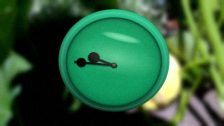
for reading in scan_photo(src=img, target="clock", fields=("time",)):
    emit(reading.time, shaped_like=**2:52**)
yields **9:46**
